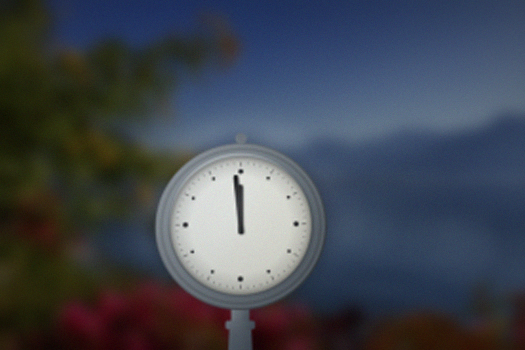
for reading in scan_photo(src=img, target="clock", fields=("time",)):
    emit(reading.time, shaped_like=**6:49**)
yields **11:59**
